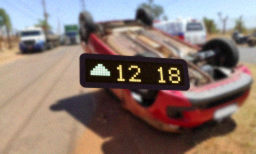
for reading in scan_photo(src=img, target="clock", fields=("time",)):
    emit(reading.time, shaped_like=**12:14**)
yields **12:18**
